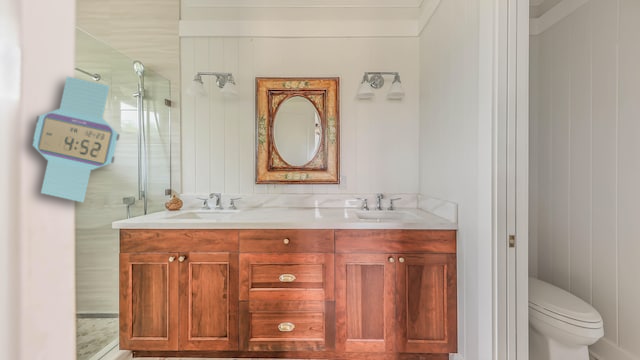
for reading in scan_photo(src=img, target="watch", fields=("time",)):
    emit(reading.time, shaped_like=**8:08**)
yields **4:52**
